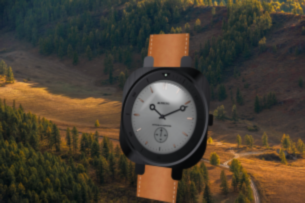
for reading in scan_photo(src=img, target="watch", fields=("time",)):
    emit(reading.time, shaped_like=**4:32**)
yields **10:11**
